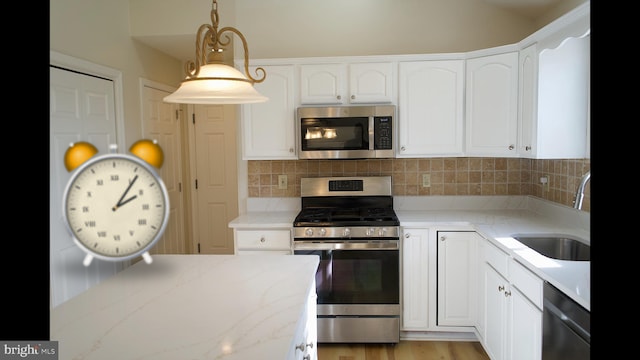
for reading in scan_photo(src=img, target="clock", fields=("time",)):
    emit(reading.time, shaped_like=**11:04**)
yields **2:06**
